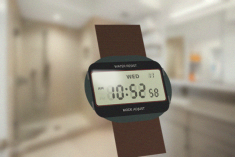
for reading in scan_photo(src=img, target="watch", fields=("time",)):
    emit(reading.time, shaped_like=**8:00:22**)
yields **10:52:58**
